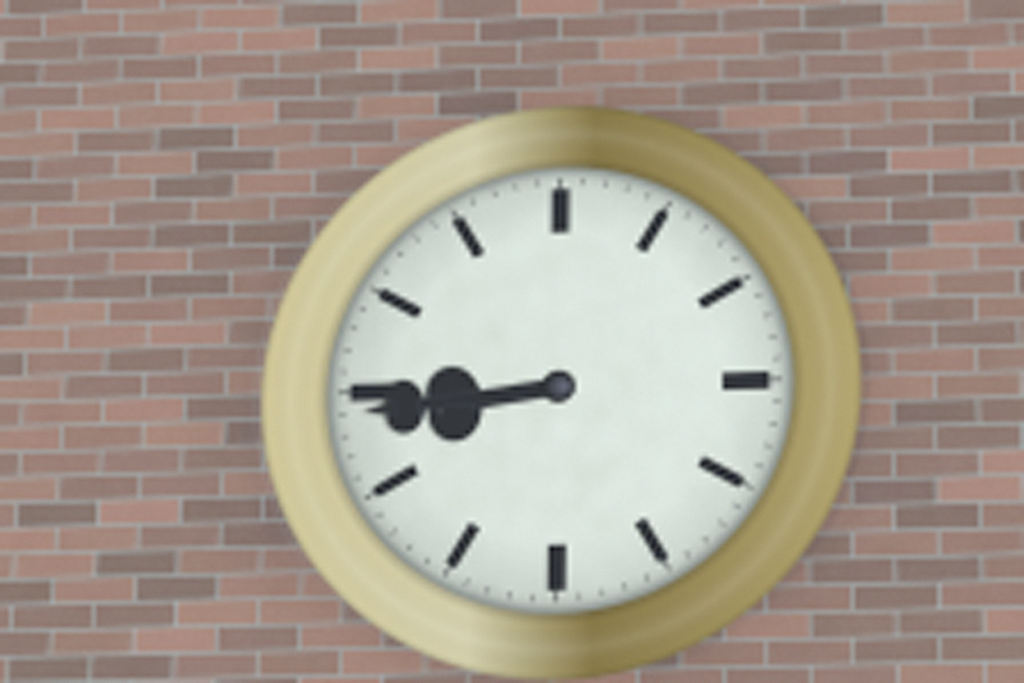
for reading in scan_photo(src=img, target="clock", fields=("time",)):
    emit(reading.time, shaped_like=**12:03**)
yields **8:44**
